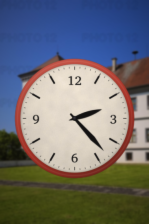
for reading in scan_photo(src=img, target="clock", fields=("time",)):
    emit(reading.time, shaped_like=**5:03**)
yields **2:23**
